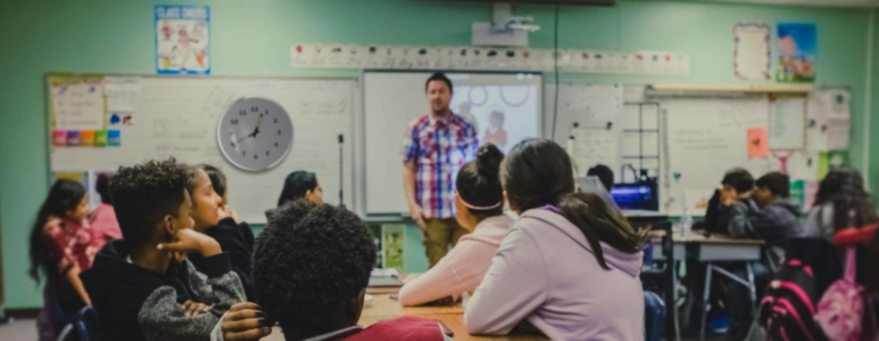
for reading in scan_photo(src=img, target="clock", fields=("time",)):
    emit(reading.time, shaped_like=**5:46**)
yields **12:41**
